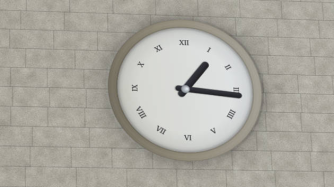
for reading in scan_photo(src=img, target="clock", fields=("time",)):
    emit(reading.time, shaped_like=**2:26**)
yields **1:16**
